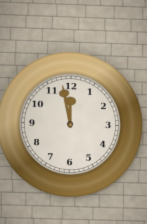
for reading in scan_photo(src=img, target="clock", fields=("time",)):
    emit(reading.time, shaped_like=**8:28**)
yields **11:58**
